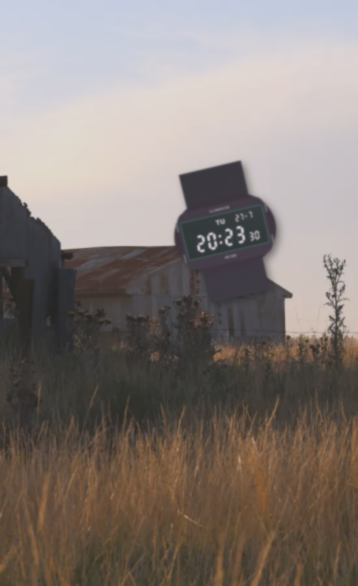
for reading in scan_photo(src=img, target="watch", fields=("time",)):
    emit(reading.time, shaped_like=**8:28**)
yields **20:23**
